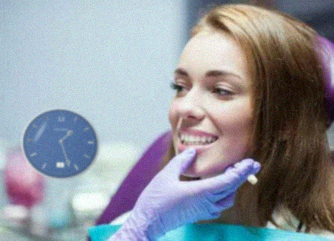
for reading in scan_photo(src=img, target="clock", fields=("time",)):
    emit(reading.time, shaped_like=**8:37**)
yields **1:27**
